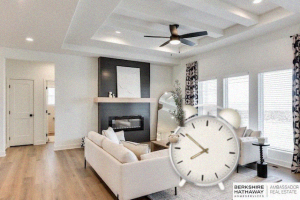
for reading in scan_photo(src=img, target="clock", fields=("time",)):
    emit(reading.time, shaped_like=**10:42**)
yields **7:51**
